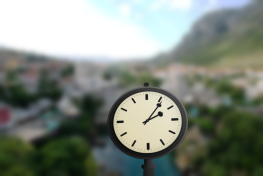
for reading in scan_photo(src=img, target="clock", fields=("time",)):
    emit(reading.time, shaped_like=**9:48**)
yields **2:06**
